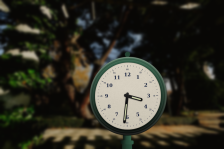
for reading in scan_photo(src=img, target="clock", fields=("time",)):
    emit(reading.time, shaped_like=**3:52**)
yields **3:31**
